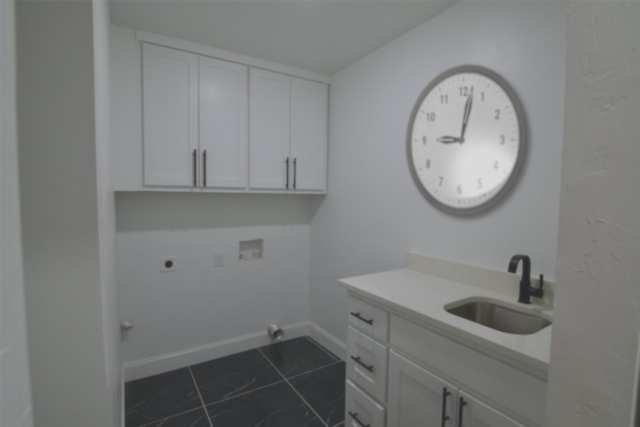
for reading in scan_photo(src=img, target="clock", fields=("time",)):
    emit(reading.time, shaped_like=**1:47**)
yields **9:02**
